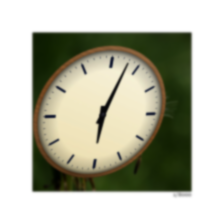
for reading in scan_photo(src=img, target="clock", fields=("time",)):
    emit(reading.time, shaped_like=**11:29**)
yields **6:03**
